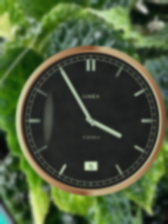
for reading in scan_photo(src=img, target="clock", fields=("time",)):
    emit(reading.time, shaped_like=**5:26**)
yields **3:55**
